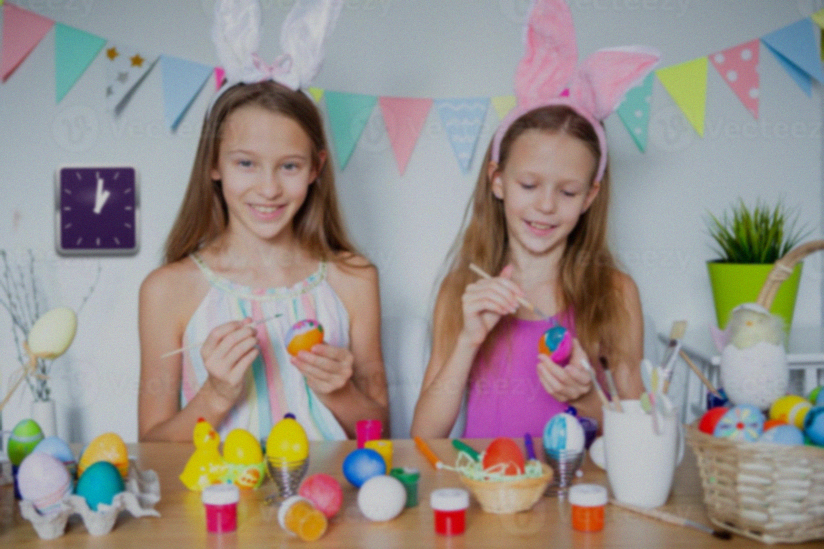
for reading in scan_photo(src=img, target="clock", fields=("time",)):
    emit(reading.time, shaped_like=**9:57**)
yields **1:01**
